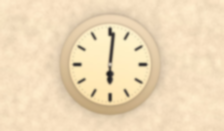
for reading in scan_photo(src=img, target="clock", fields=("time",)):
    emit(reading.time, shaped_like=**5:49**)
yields **6:01**
